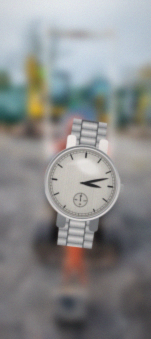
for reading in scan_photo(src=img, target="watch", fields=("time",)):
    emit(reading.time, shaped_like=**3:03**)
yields **3:12**
